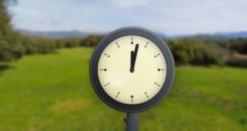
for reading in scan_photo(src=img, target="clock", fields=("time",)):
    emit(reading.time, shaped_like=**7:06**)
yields **12:02**
